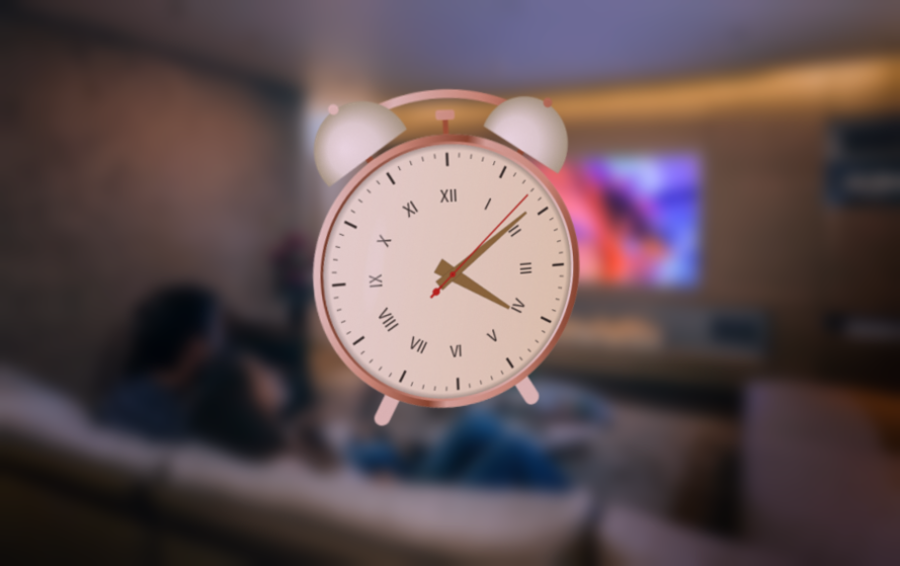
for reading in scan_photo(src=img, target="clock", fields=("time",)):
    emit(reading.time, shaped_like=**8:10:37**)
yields **4:09:08**
